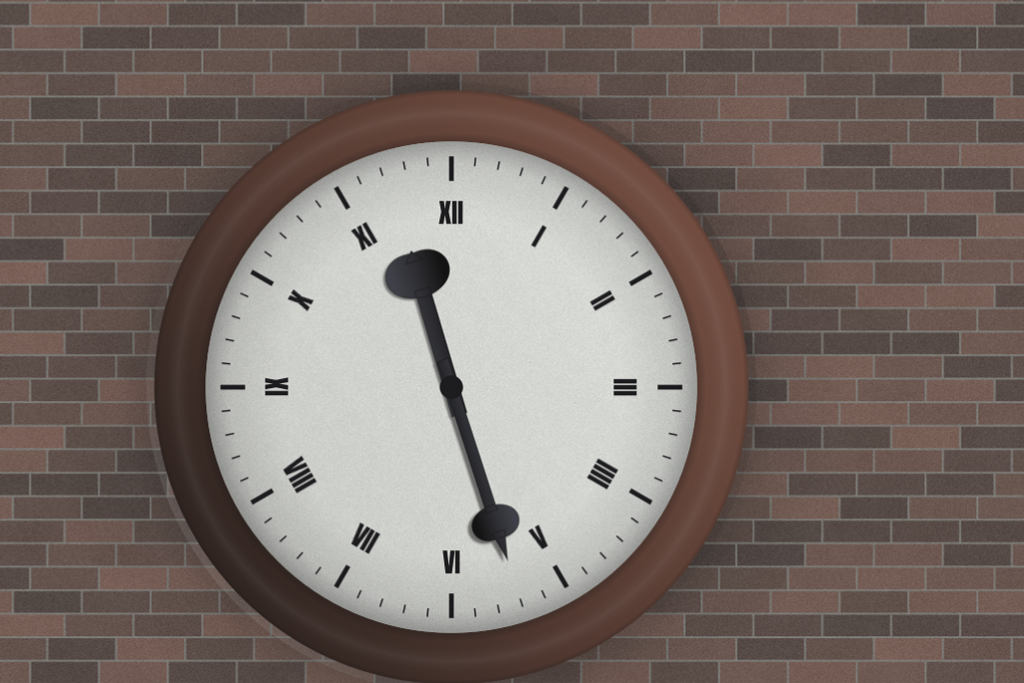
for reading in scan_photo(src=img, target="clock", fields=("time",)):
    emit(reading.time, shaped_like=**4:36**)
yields **11:27**
